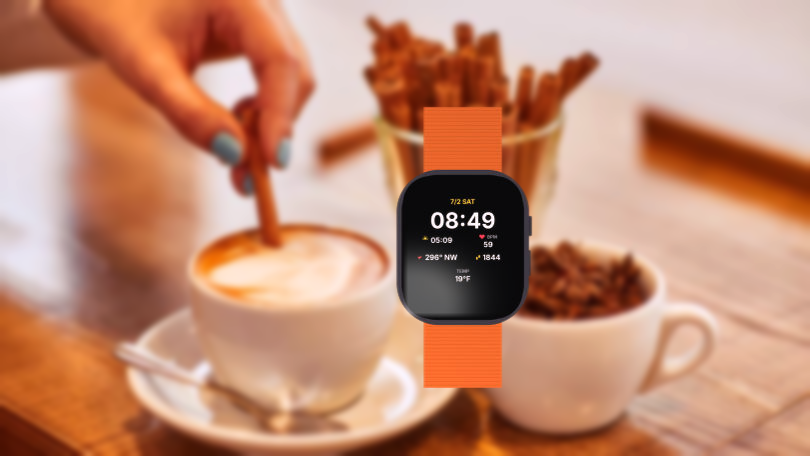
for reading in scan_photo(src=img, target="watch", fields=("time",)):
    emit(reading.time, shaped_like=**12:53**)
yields **8:49**
